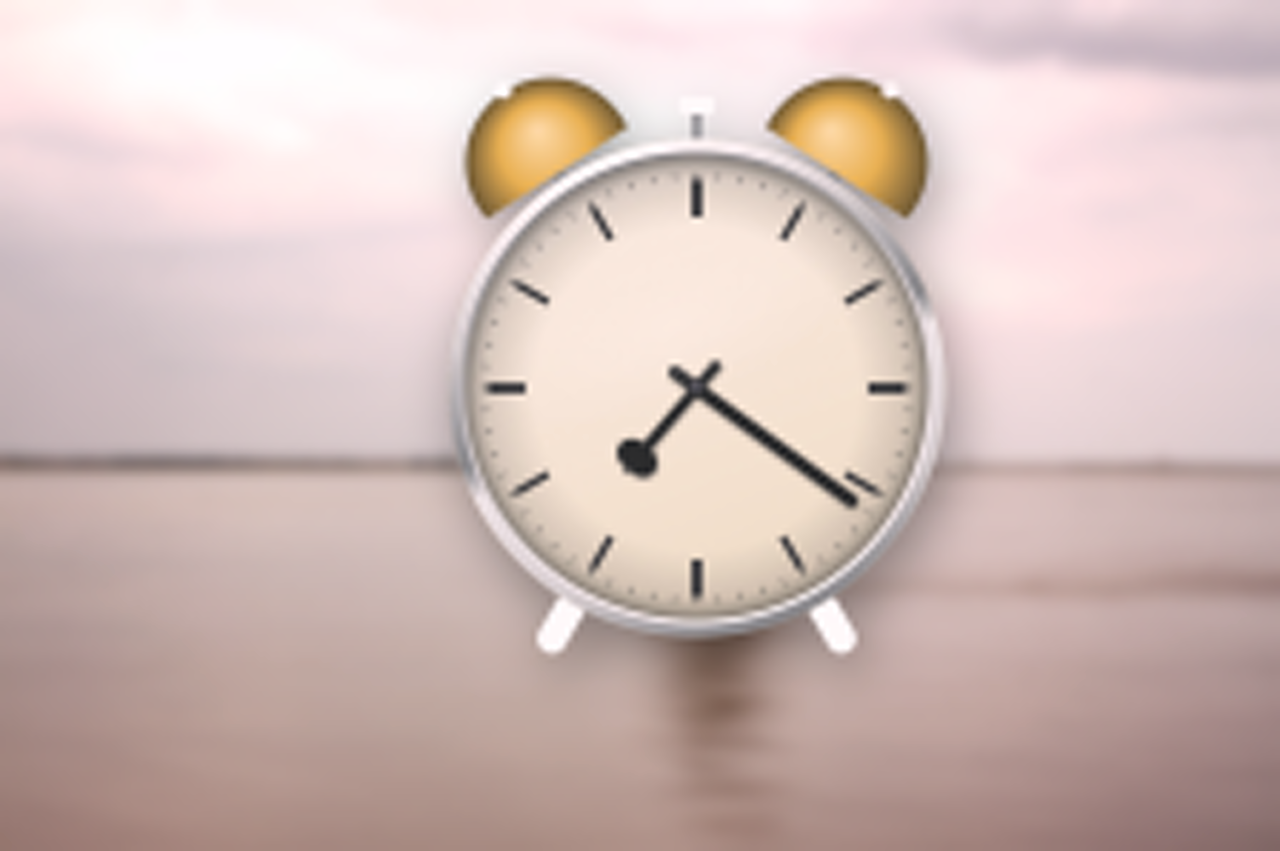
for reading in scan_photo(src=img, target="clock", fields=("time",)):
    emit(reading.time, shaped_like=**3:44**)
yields **7:21**
